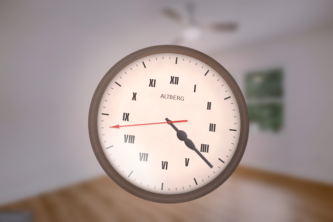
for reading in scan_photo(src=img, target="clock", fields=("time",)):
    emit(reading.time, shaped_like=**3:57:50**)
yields **4:21:43**
